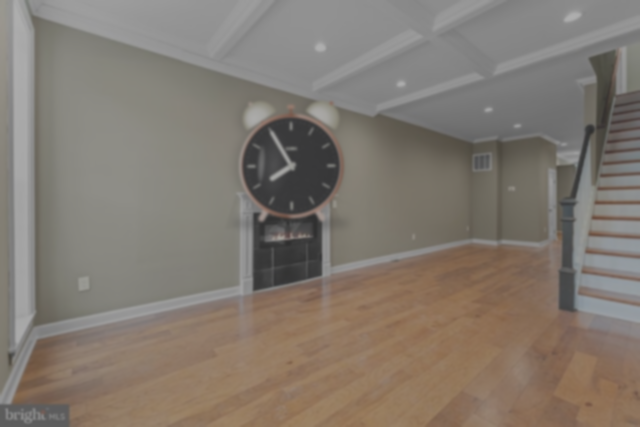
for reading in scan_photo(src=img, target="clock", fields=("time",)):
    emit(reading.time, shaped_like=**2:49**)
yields **7:55**
